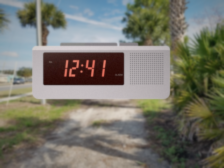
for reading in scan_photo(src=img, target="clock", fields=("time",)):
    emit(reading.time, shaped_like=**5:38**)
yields **12:41**
